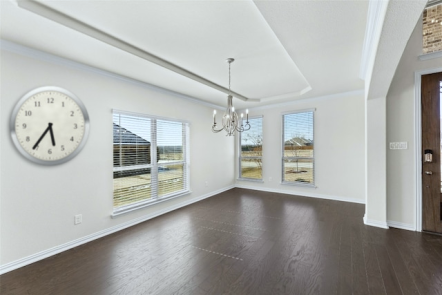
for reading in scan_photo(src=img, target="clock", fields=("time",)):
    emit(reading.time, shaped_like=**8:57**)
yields **5:36**
